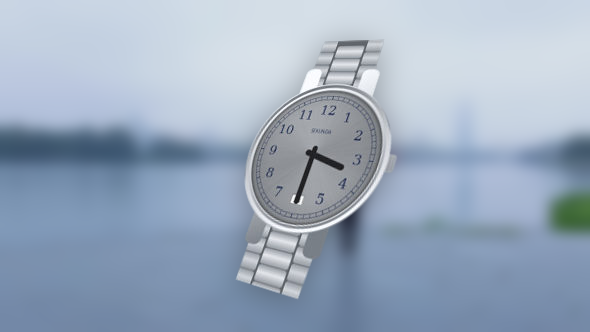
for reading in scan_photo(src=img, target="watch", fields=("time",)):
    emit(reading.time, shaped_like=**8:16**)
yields **3:30**
